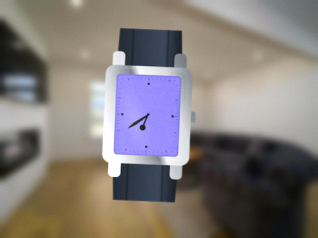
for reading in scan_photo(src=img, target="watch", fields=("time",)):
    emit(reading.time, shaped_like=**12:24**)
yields **6:39**
